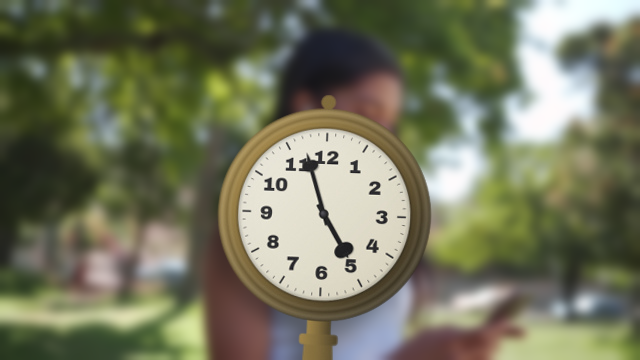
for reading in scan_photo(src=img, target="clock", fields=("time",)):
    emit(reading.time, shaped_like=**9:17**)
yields **4:57**
